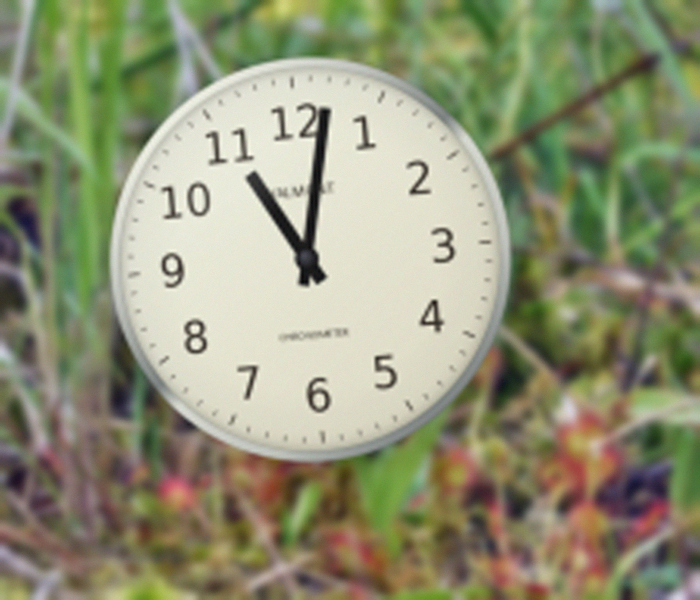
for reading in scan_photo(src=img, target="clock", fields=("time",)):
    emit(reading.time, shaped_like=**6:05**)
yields **11:02**
